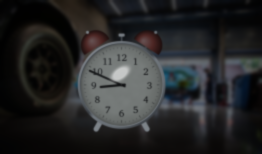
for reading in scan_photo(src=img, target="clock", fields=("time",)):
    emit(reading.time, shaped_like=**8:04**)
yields **8:49**
